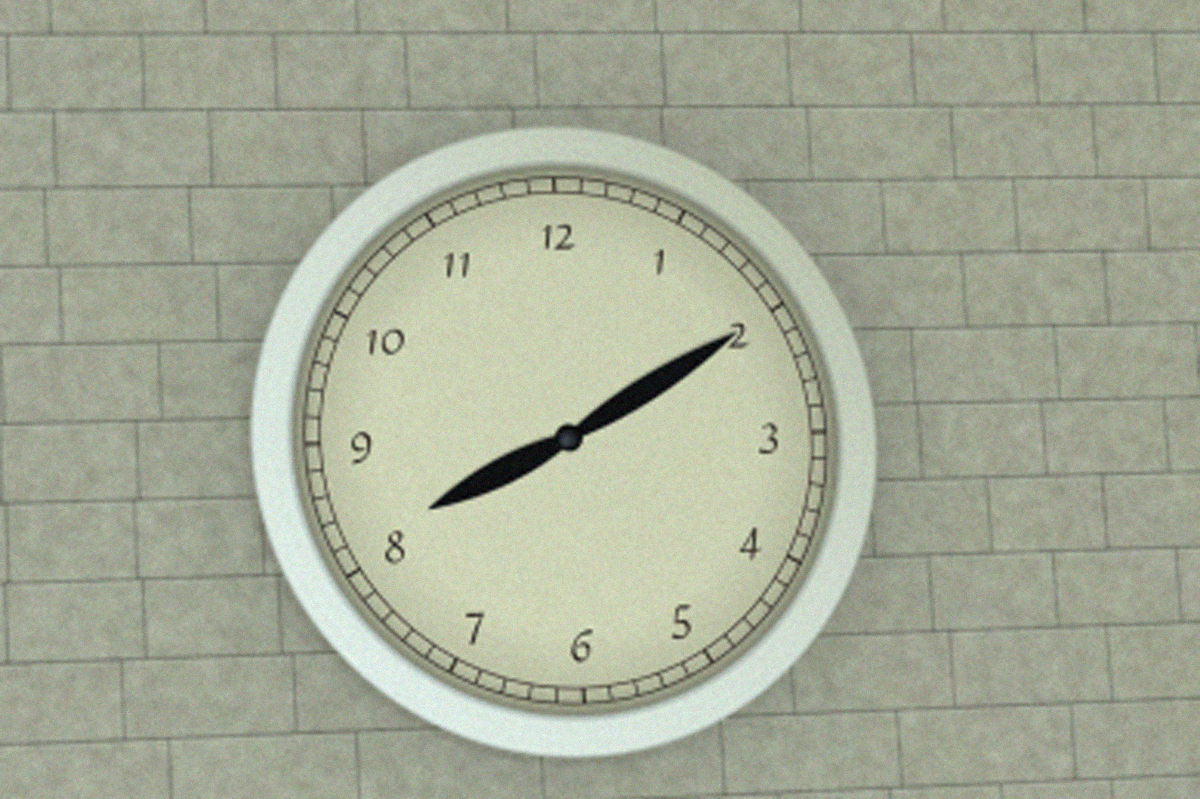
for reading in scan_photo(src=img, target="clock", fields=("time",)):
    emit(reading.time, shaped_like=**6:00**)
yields **8:10**
